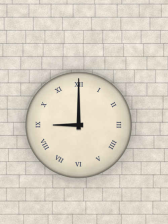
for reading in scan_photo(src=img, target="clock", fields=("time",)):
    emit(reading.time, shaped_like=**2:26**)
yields **9:00**
